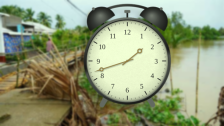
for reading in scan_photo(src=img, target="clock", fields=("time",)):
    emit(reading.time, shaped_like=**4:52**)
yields **1:42**
